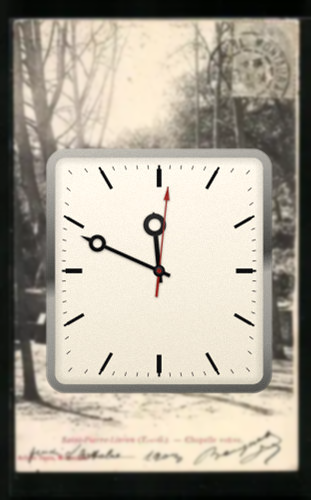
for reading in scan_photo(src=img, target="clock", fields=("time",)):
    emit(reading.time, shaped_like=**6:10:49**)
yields **11:49:01**
